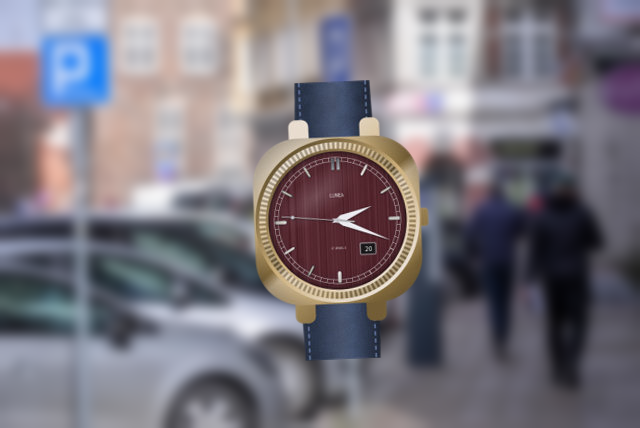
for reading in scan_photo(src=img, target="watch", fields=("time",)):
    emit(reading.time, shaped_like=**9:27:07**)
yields **2:18:46**
